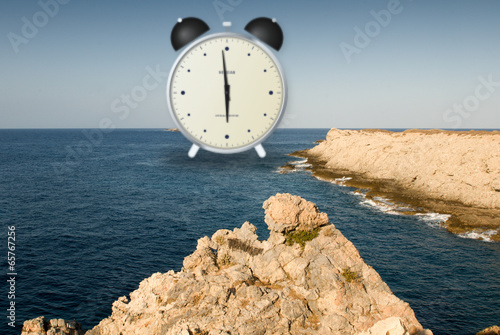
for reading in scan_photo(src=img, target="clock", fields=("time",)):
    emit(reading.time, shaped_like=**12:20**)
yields **5:59**
